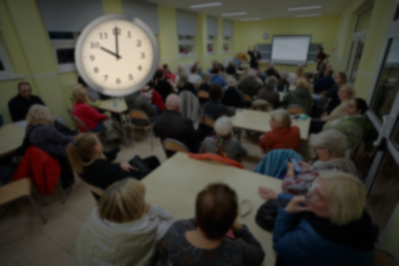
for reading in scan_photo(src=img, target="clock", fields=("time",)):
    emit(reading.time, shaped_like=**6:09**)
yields **10:00**
